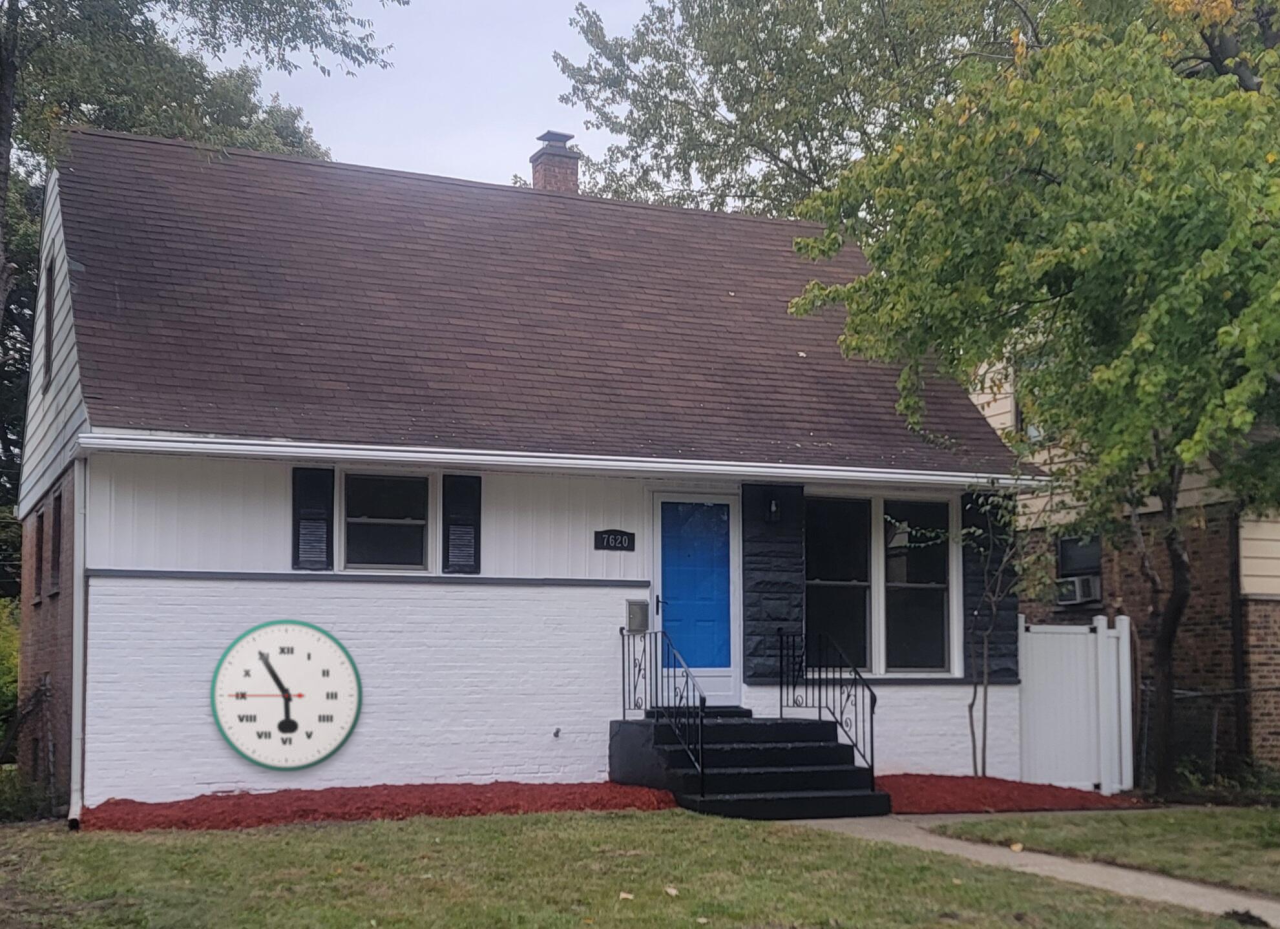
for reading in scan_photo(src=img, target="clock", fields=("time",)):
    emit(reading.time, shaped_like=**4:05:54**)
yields **5:54:45**
